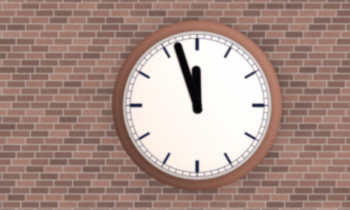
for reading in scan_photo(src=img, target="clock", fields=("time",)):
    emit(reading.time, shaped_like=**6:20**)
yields **11:57**
